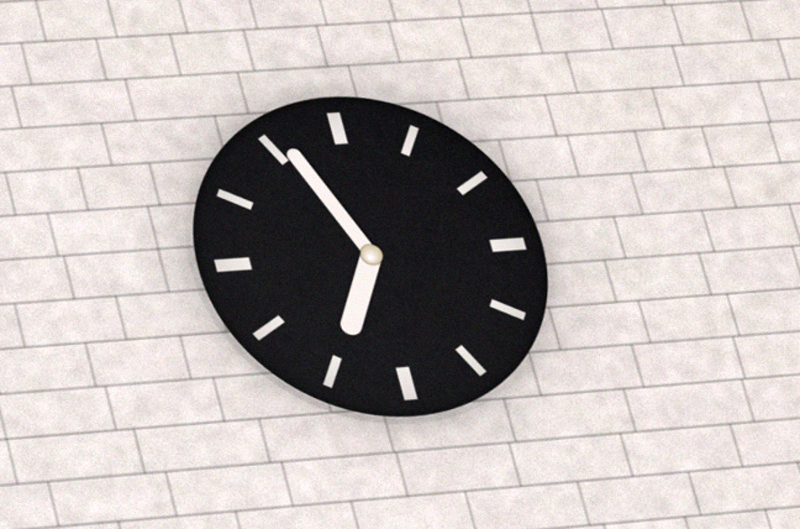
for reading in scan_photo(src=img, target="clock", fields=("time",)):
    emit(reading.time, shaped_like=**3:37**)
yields **6:56**
